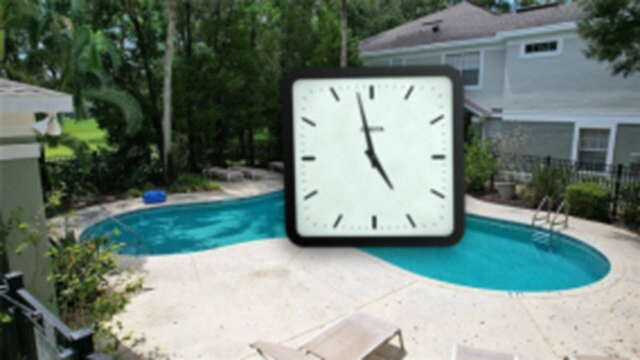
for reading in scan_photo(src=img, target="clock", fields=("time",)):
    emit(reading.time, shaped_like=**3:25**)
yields **4:58**
